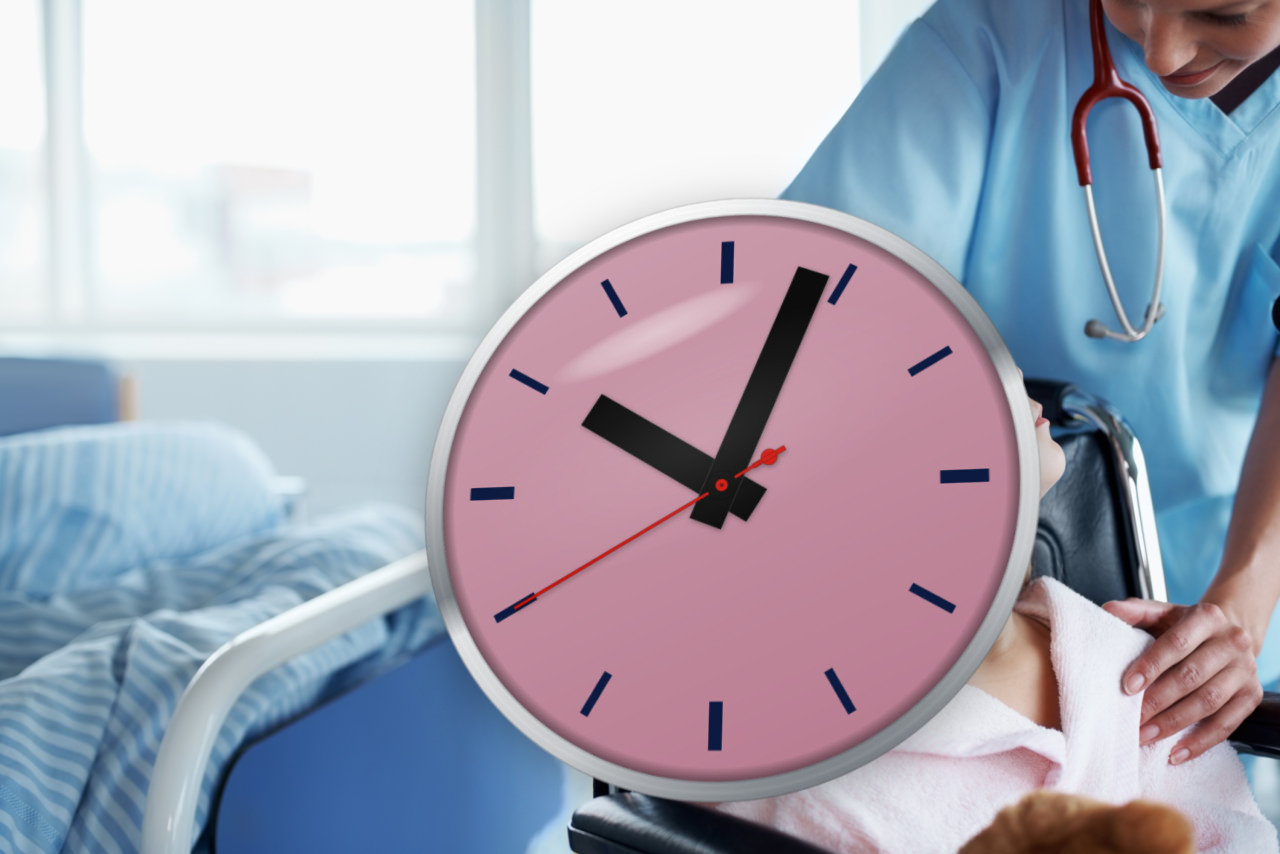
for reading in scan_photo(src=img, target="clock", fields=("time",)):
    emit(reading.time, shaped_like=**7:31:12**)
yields **10:03:40**
